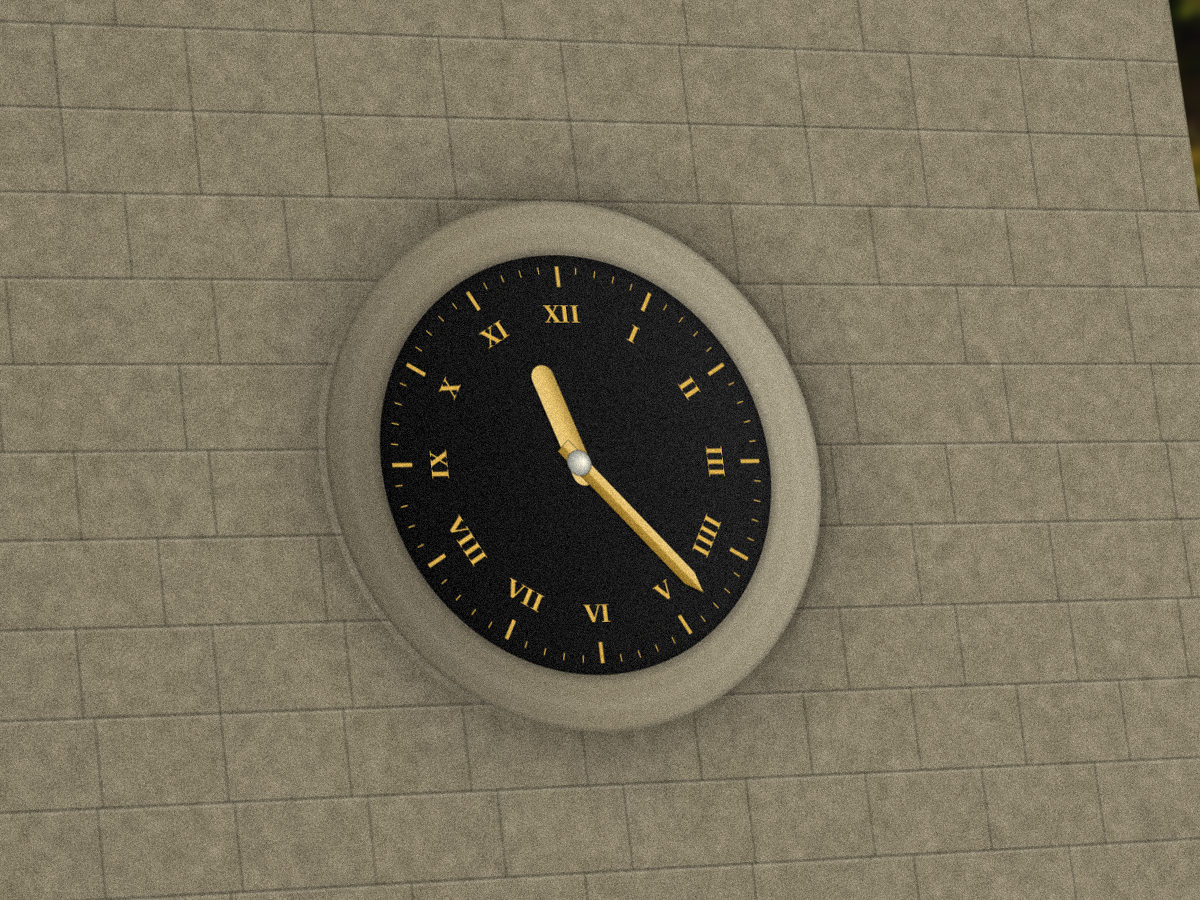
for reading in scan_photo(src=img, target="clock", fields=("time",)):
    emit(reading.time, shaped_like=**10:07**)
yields **11:23**
